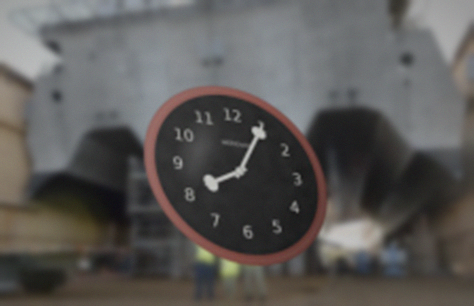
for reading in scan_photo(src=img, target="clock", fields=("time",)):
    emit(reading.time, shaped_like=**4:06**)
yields **8:05**
